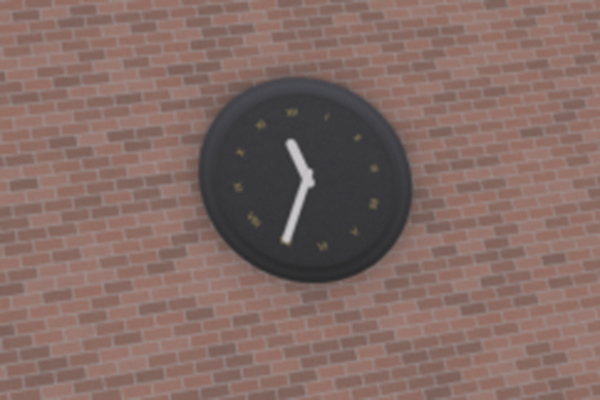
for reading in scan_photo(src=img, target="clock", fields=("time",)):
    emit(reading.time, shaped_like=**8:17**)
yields **11:35**
